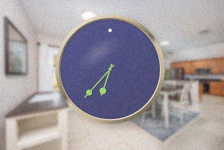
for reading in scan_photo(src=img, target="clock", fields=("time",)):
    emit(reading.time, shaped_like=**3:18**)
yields **6:37**
